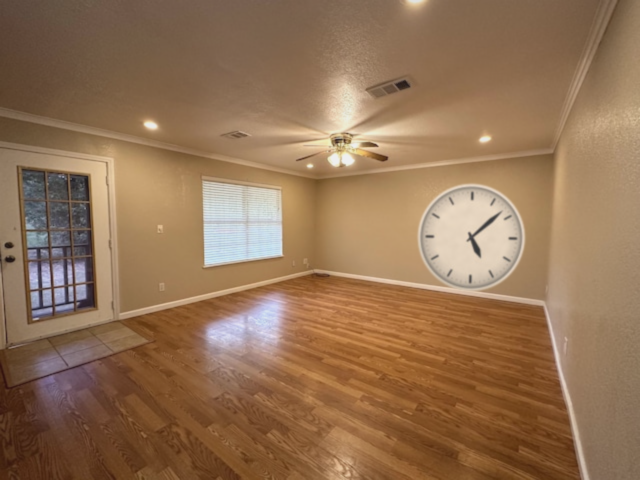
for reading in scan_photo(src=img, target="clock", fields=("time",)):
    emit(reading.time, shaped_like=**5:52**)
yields **5:08**
